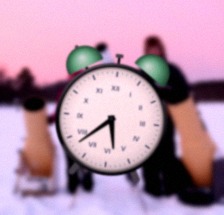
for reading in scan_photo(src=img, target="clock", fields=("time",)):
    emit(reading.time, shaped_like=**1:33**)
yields **5:38**
